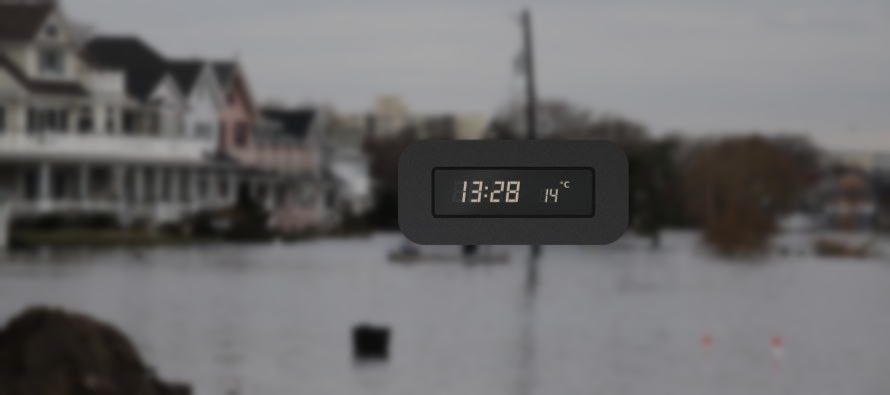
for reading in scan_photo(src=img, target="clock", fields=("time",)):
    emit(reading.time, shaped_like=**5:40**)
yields **13:28**
